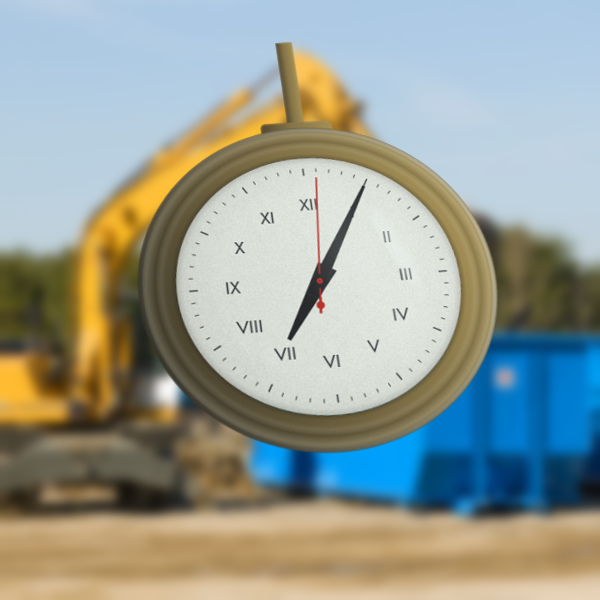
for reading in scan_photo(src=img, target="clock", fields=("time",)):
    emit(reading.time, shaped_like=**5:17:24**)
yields **7:05:01**
